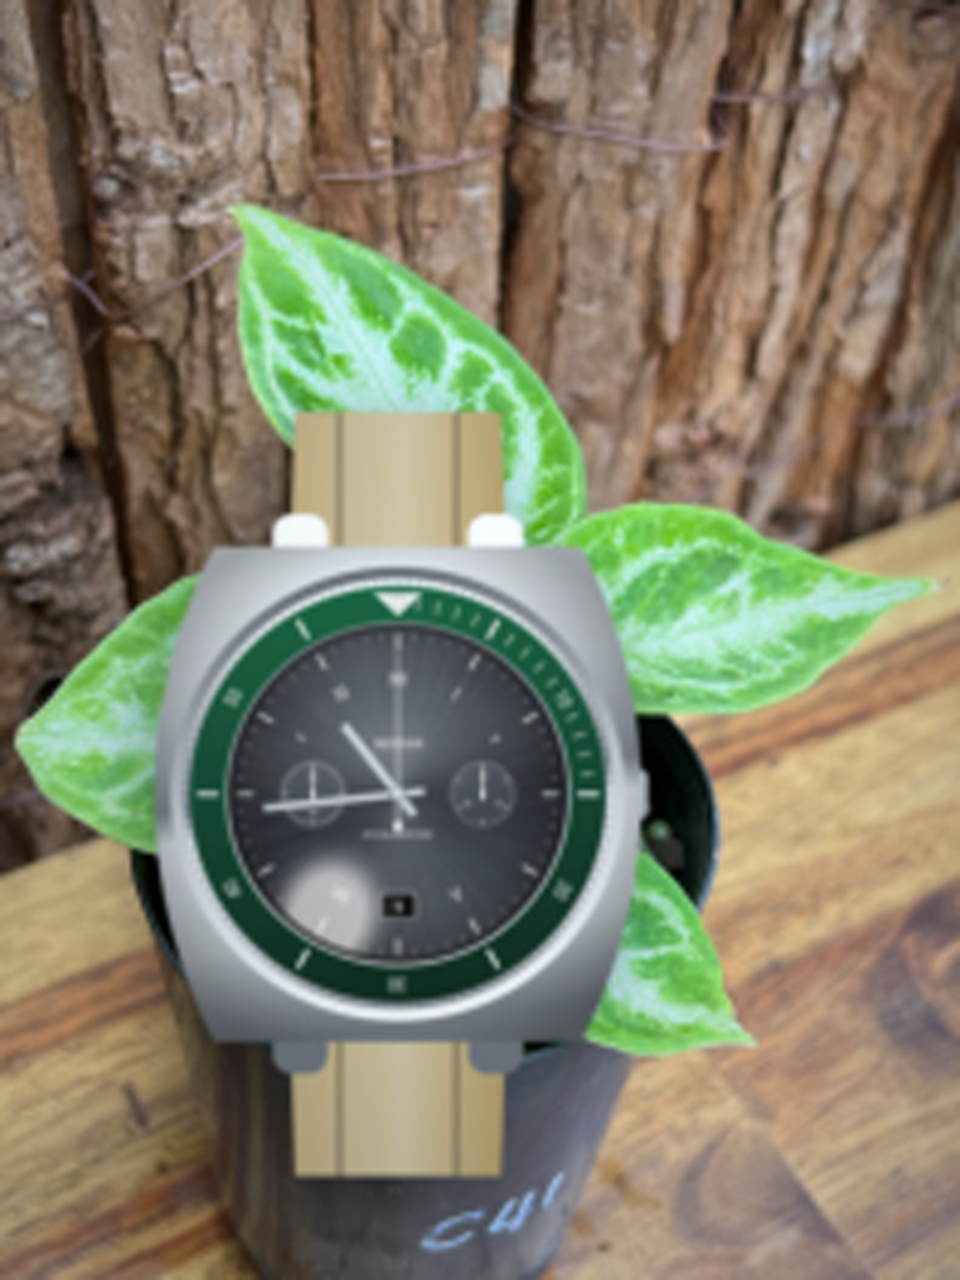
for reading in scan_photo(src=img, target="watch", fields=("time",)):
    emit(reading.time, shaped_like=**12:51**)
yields **10:44**
